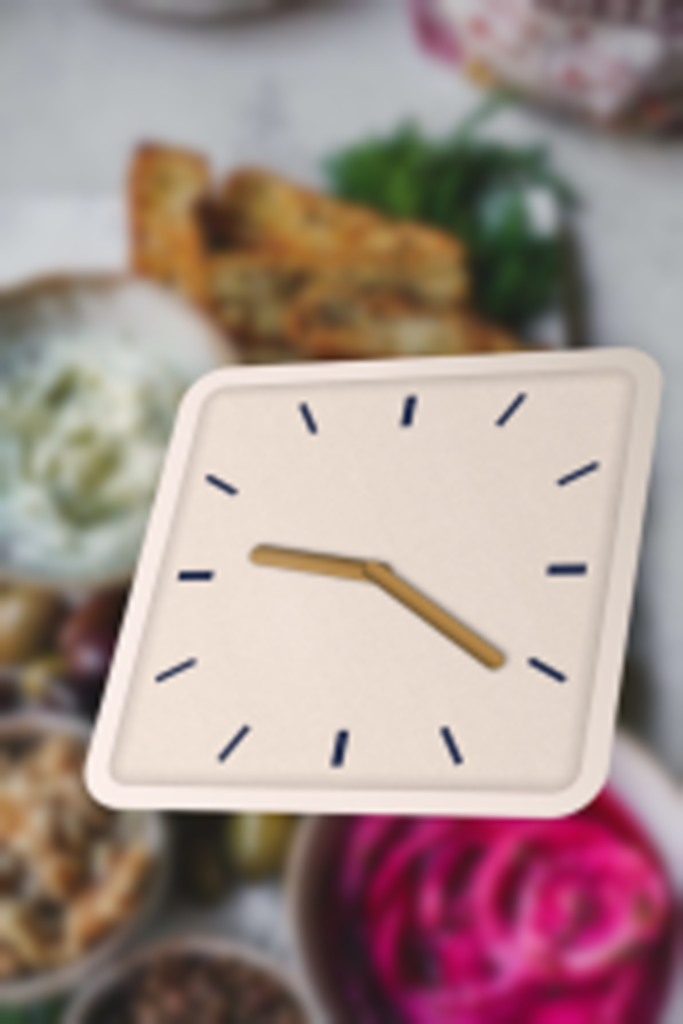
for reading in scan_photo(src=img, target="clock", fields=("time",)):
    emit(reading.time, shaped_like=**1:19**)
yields **9:21**
